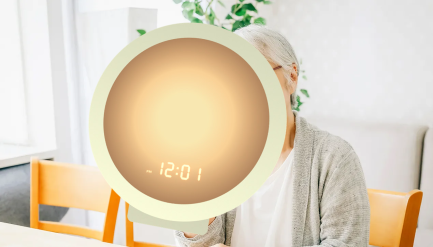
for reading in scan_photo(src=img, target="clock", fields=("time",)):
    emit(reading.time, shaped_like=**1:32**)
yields **12:01**
